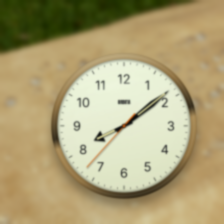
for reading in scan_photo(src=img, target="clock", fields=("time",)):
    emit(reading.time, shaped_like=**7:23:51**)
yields **8:08:37**
